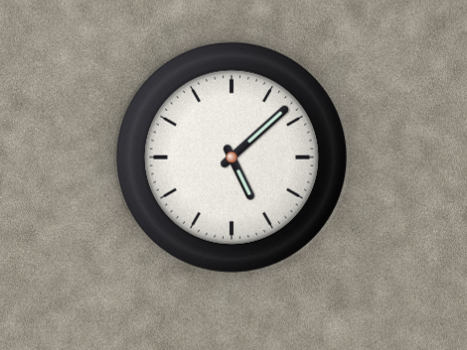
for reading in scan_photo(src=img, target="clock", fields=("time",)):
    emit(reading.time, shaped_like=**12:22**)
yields **5:08**
